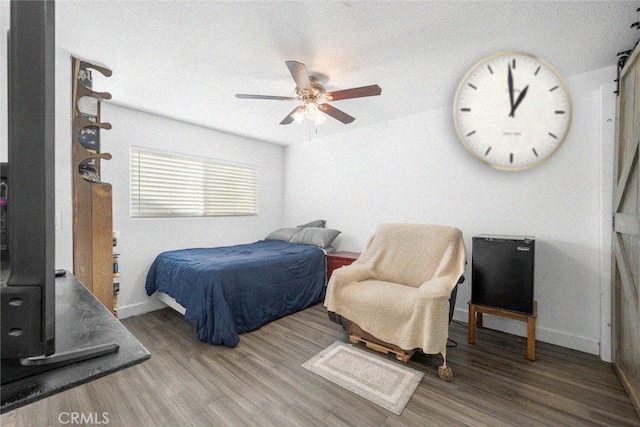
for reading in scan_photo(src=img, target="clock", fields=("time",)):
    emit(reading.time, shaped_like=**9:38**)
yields **12:59**
